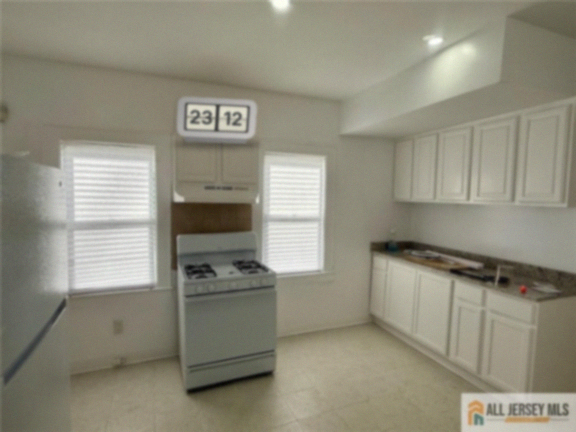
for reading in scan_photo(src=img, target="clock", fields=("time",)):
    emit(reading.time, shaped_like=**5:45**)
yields **23:12**
